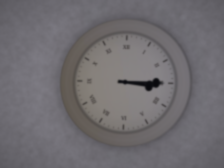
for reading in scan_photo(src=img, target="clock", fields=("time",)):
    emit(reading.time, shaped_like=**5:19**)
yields **3:15**
